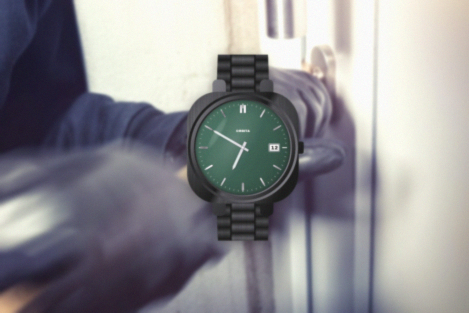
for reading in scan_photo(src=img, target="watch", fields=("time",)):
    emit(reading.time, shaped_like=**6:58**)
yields **6:50**
